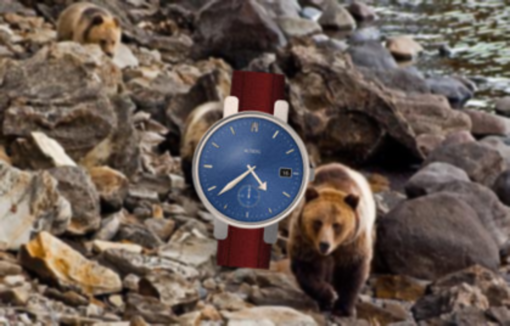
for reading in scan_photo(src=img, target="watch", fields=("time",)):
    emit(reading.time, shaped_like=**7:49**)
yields **4:38**
